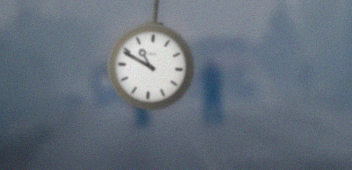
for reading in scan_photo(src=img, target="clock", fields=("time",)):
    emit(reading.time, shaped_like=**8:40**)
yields **10:49**
